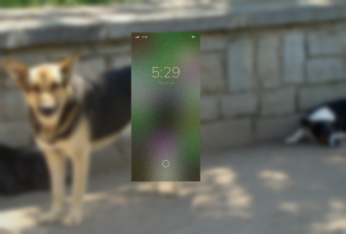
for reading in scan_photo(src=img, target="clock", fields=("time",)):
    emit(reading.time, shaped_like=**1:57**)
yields **5:29**
